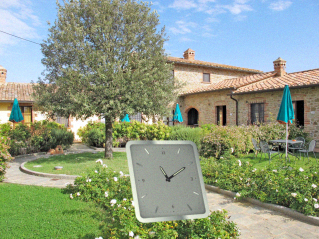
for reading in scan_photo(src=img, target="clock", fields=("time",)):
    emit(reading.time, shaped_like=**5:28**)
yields **11:10**
